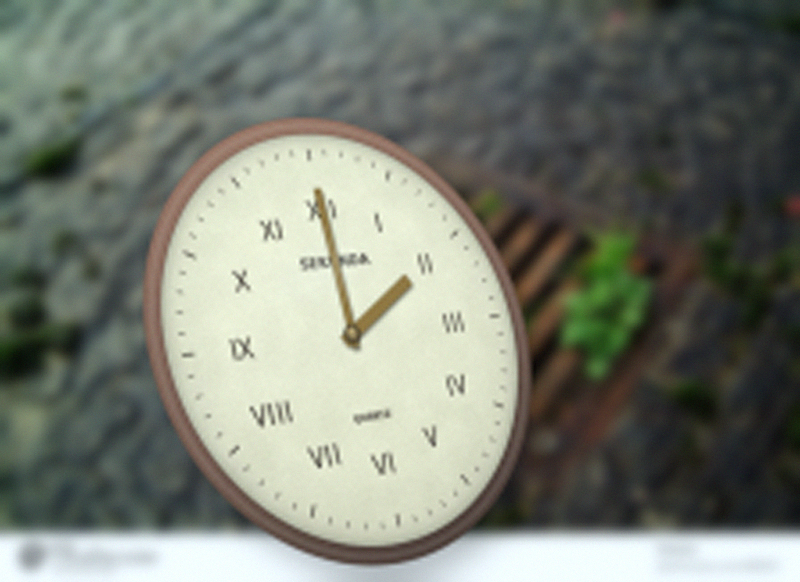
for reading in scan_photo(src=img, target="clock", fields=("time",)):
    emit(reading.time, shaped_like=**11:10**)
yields **2:00**
